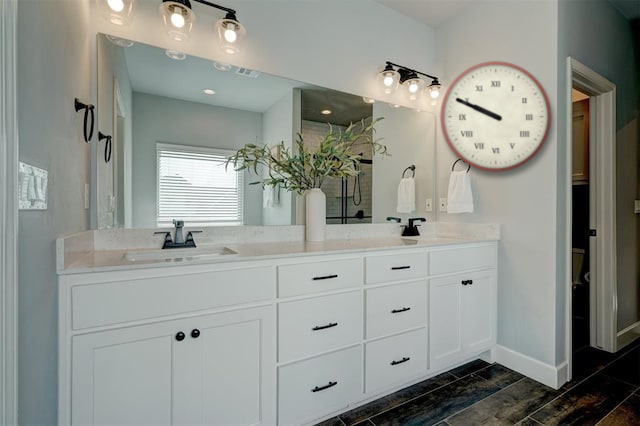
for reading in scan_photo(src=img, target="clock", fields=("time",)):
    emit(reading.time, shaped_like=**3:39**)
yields **9:49**
